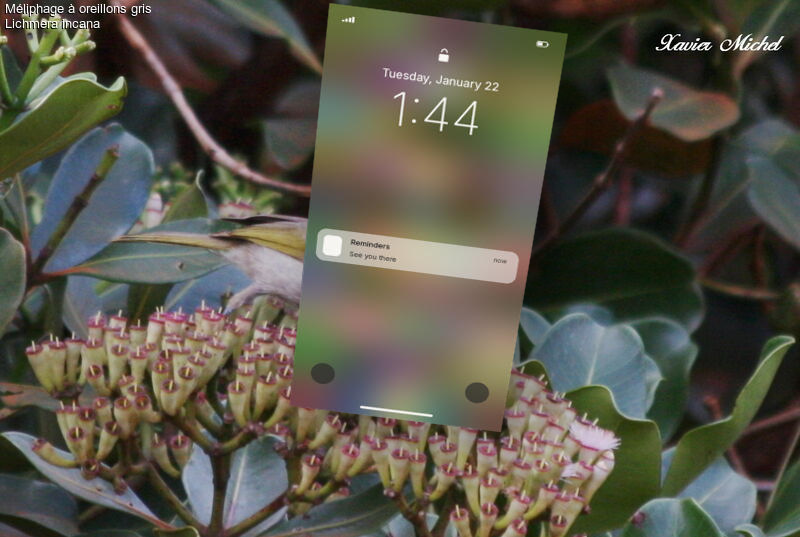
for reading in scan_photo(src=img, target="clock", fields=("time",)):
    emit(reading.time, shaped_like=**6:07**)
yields **1:44**
